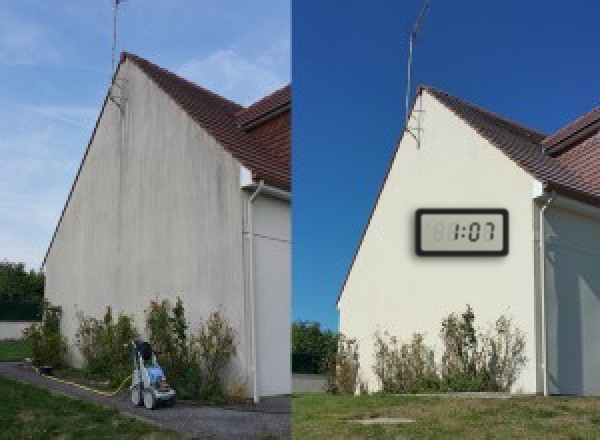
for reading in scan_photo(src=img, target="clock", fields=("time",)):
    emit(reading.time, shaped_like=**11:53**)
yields **1:07**
